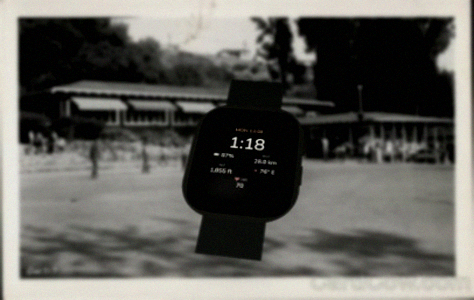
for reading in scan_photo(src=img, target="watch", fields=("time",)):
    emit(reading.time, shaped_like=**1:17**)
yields **1:18**
